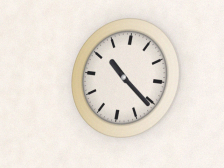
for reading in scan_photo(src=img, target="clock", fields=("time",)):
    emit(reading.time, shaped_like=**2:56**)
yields **10:21**
